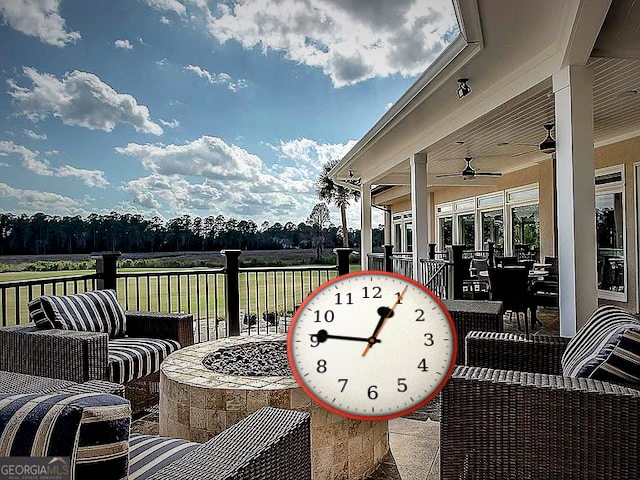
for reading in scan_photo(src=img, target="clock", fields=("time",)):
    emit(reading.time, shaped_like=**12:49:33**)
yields **12:46:05**
